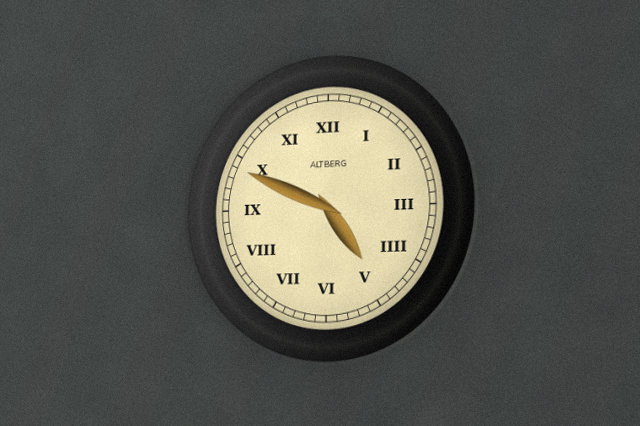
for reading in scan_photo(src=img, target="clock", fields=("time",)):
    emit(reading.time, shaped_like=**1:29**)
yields **4:49**
